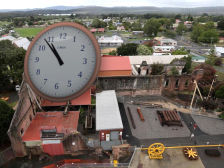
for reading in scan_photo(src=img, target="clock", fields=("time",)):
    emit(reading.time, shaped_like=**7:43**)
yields **10:53**
